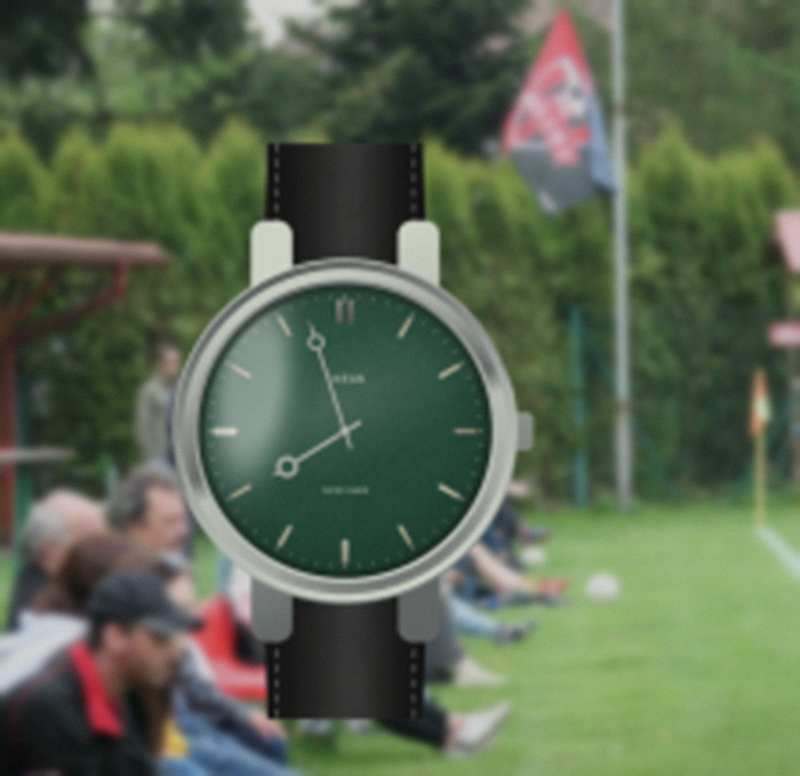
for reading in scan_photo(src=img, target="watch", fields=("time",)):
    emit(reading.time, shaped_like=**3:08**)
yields **7:57**
